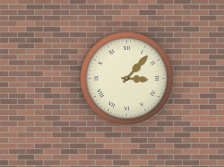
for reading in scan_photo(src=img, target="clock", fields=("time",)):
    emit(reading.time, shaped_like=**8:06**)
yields **3:07**
